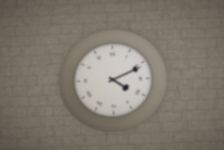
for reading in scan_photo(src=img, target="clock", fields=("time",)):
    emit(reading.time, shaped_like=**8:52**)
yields **4:11**
